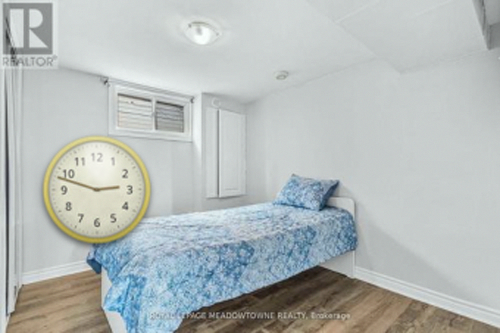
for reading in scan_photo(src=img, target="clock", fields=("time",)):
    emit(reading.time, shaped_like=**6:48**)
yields **2:48**
